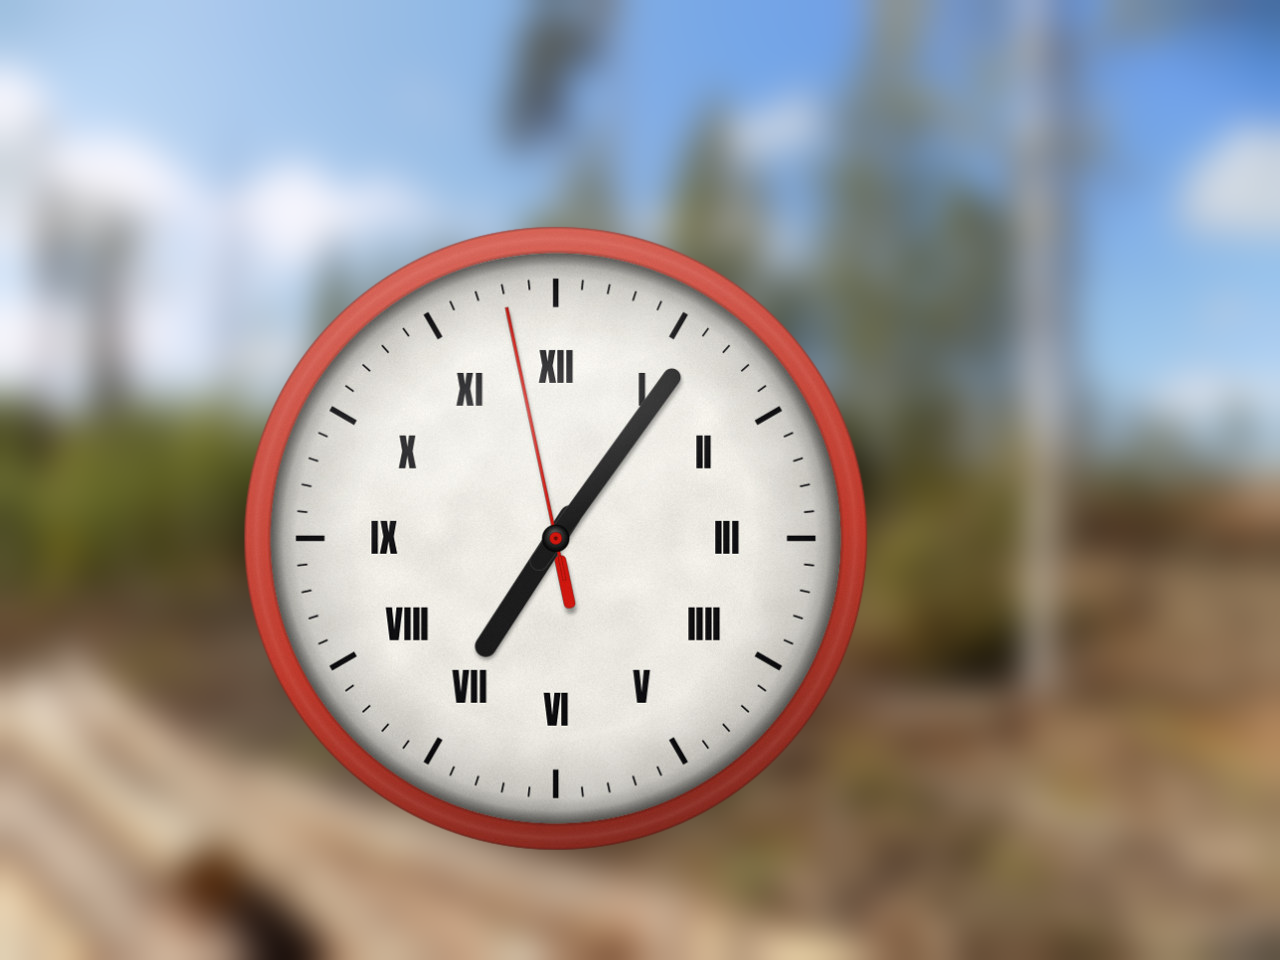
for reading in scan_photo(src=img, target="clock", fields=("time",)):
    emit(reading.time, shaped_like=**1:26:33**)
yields **7:05:58**
